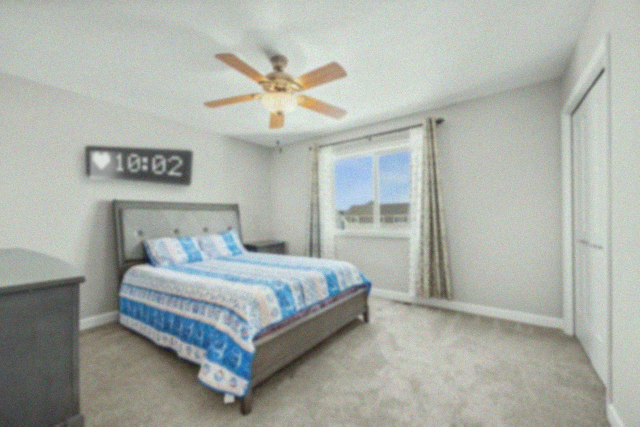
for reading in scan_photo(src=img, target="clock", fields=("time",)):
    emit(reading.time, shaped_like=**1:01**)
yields **10:02**
